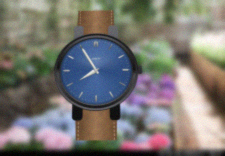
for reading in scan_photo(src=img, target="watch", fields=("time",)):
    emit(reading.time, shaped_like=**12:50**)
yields **7:55**
